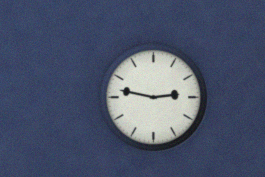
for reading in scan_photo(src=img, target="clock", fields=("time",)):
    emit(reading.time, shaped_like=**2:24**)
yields **2:47**
